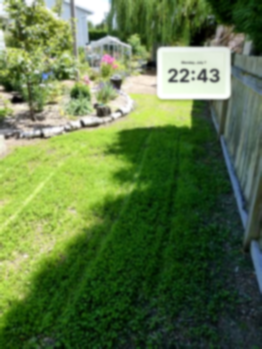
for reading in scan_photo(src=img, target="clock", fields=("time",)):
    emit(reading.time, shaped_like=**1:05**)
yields **22:43**
